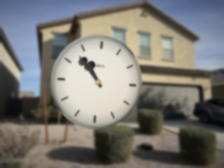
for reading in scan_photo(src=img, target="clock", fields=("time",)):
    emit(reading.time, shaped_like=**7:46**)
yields **10:53**
